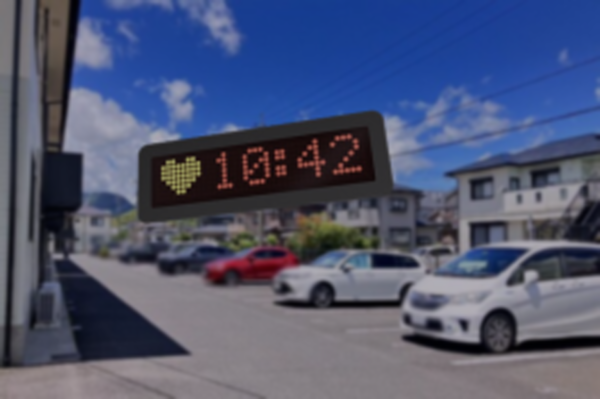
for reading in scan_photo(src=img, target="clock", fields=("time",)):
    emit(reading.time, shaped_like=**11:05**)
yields **10:42**
